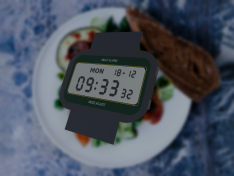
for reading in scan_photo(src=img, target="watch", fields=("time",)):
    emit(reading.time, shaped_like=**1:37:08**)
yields **9:33:32**
